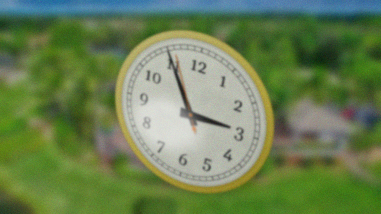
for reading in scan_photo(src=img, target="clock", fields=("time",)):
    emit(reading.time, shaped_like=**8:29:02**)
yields **2:54:56**
